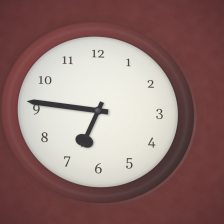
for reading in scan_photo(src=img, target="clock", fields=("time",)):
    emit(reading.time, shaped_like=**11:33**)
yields **6:46**
